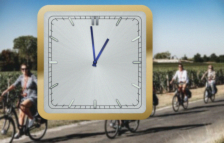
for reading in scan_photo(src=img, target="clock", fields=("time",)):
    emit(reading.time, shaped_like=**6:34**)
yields **12:59**
